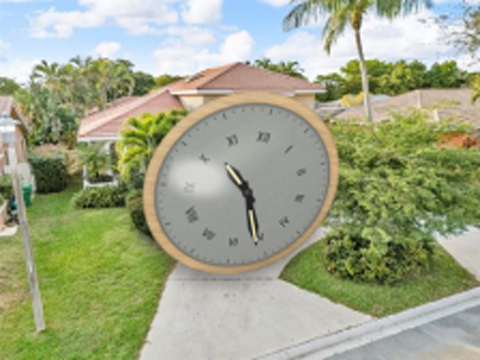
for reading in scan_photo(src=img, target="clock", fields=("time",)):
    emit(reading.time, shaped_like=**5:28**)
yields **10:26**
